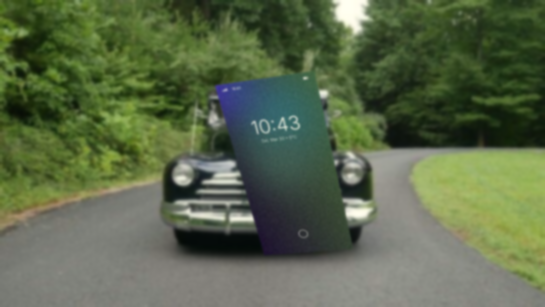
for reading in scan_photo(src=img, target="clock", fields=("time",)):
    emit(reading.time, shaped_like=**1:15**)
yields **10:43**
